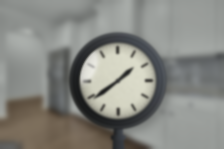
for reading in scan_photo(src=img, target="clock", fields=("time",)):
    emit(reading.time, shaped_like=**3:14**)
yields **1:39**
